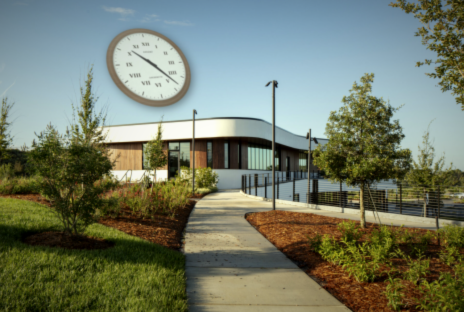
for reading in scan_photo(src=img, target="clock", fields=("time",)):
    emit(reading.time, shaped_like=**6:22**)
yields **10:23**
